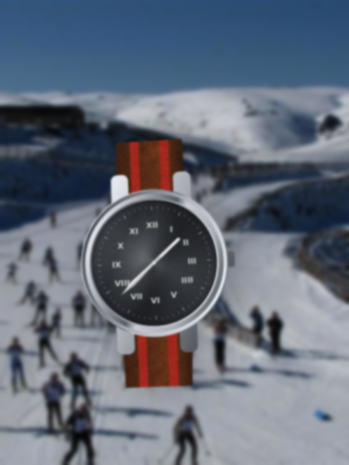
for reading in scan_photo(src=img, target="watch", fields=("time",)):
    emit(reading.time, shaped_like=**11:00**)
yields **1:38**
